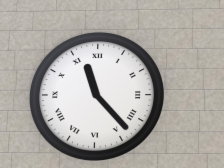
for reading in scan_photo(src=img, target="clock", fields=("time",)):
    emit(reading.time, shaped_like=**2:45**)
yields **11:23**
